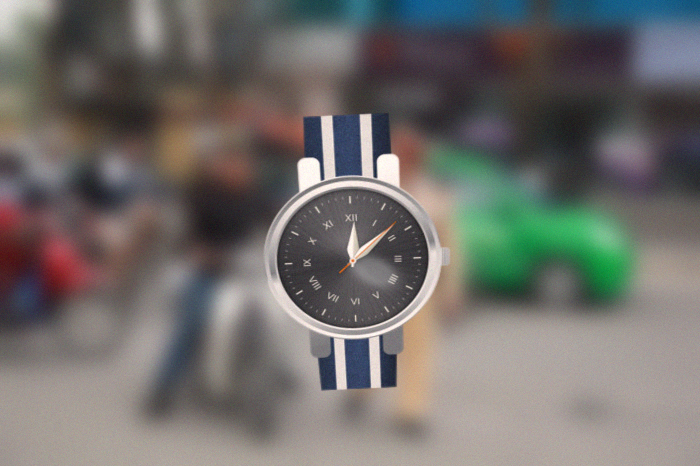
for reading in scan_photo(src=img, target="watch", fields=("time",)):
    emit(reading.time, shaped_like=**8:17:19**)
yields **12:08:08**
